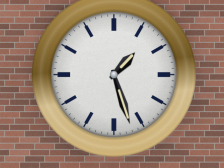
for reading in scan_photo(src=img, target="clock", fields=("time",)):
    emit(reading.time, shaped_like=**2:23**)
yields **1:27**
